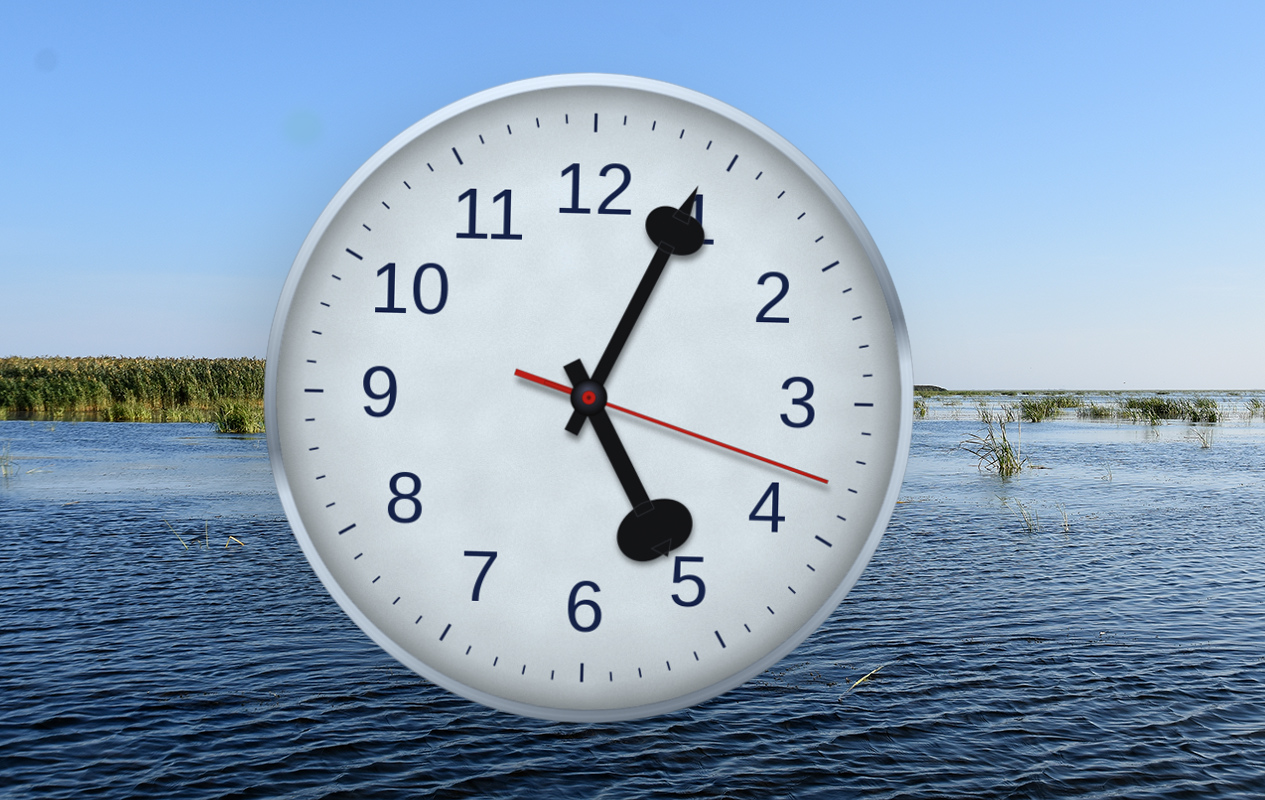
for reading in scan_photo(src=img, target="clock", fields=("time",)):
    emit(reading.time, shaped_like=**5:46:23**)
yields **5:04:18**
